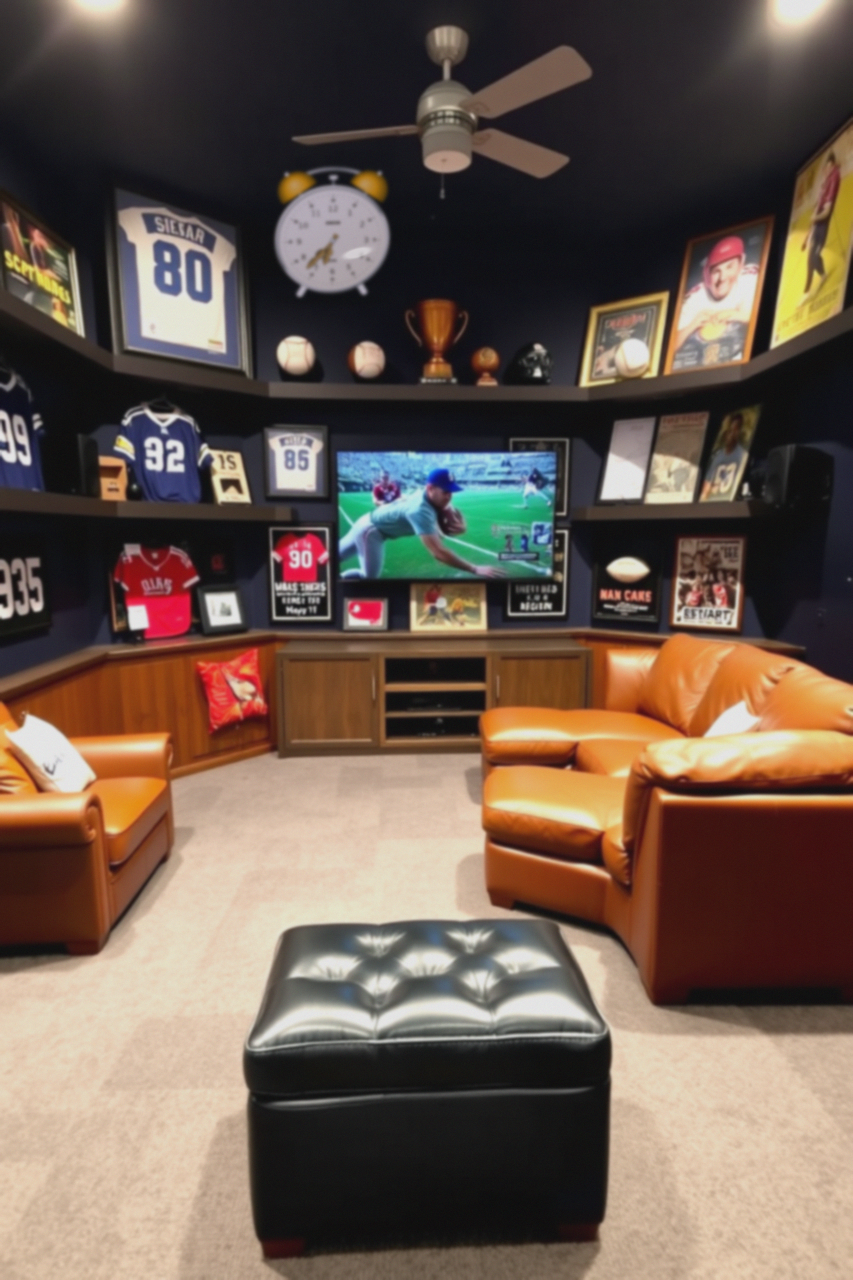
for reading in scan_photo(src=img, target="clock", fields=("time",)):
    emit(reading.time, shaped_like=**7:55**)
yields **6:37**
